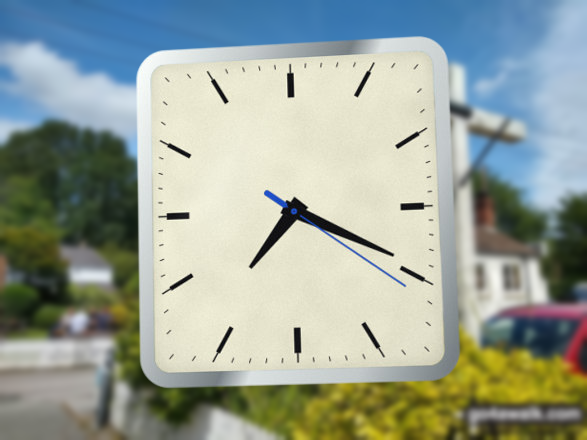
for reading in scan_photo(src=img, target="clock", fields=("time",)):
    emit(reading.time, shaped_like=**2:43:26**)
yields **7:19:21**
